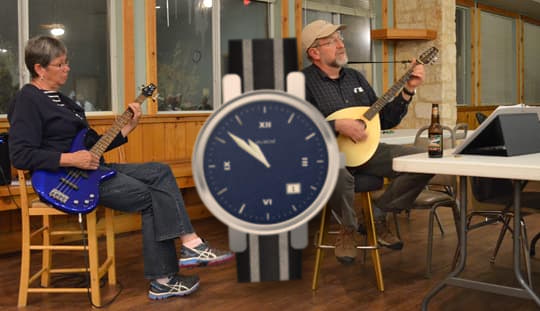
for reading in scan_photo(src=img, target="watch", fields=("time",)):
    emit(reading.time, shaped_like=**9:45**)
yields **10:52**
